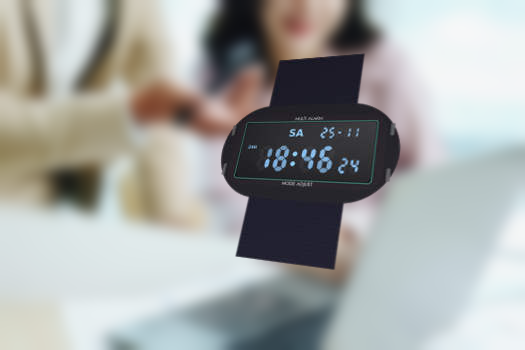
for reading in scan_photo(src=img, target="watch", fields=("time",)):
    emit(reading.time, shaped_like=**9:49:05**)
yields **18:46:24**
